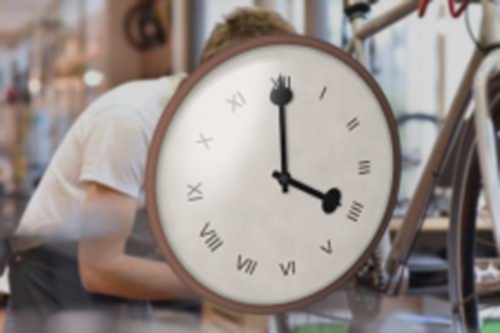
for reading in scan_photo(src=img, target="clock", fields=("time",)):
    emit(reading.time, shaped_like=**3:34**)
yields **4:00**
